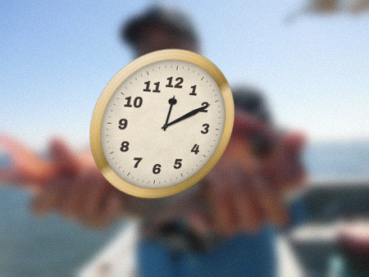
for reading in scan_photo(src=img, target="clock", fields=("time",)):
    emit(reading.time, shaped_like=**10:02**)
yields **12:10**
